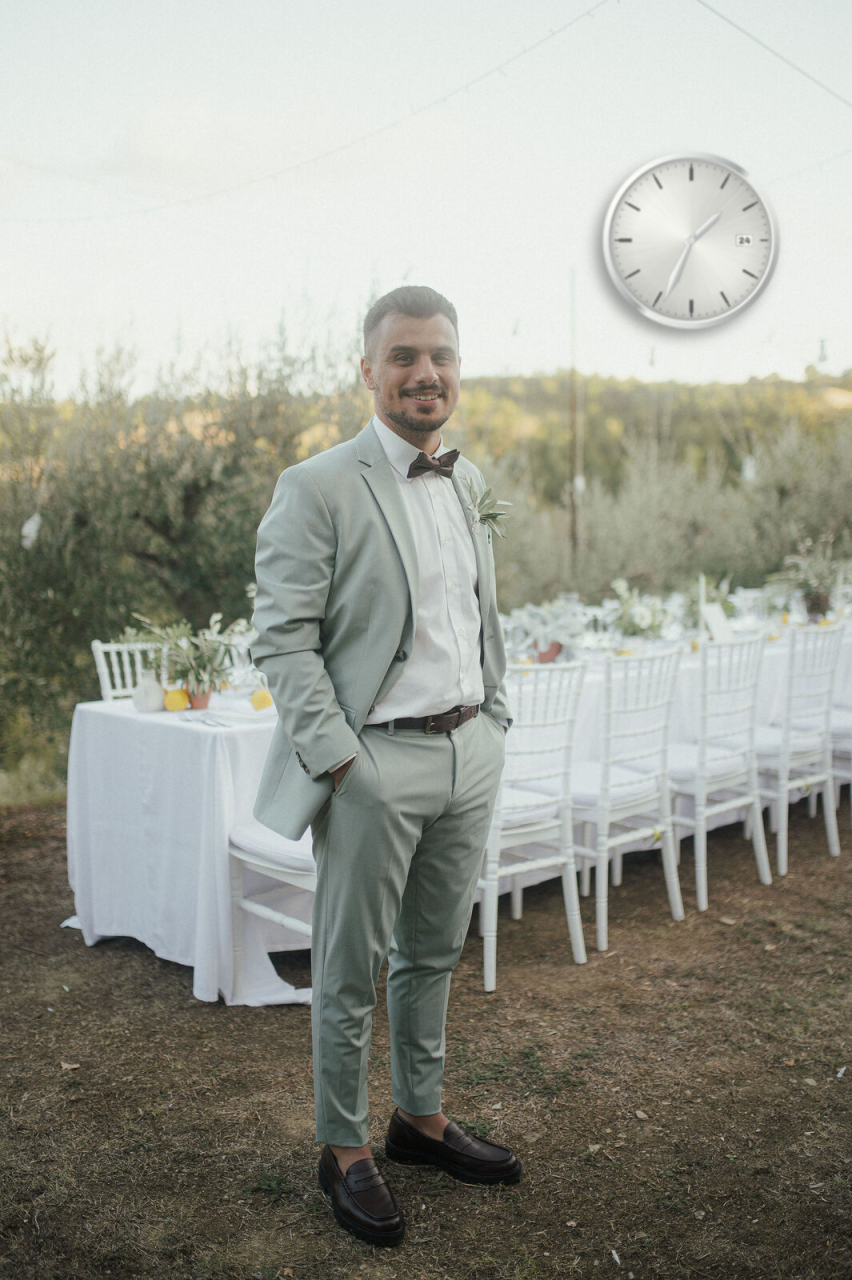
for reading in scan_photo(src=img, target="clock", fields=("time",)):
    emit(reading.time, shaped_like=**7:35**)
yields **1:34**
